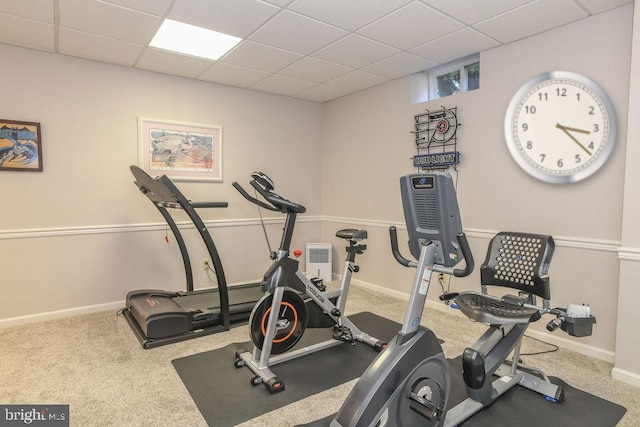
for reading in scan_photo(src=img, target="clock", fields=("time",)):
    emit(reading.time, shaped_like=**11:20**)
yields **3:22**
